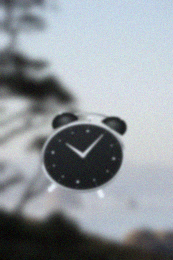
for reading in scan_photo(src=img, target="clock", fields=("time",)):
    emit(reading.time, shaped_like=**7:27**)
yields **10:05**
